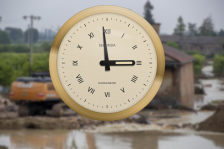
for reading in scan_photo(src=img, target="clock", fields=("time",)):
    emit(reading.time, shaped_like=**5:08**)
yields **2:59**
